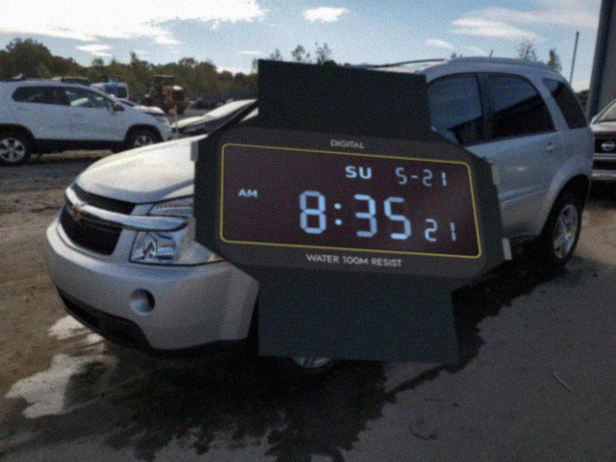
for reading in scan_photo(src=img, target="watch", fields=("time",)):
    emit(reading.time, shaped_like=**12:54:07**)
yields **8:35:21**
